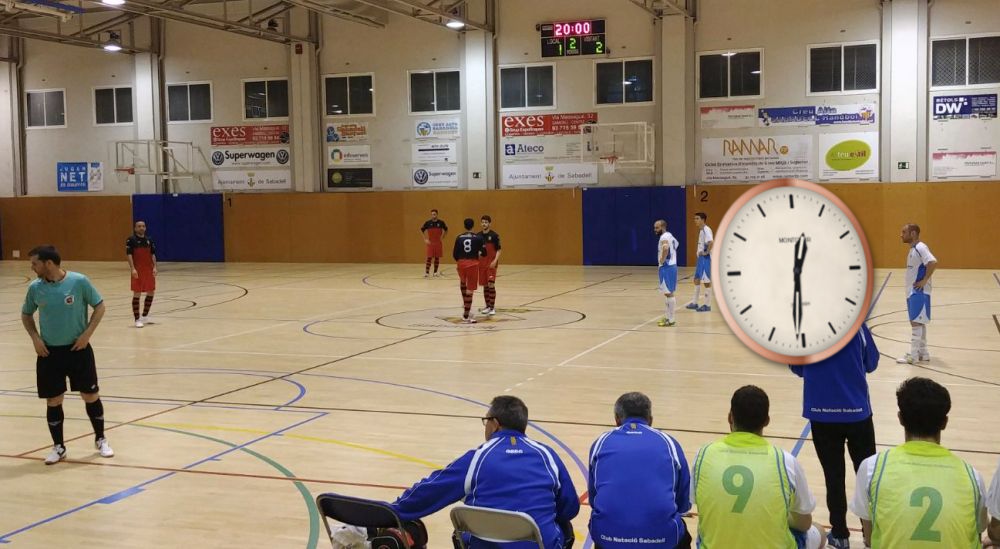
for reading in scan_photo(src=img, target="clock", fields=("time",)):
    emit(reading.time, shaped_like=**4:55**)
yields **12:31**
